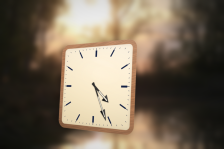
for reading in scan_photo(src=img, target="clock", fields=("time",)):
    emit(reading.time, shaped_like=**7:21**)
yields **4:26**
